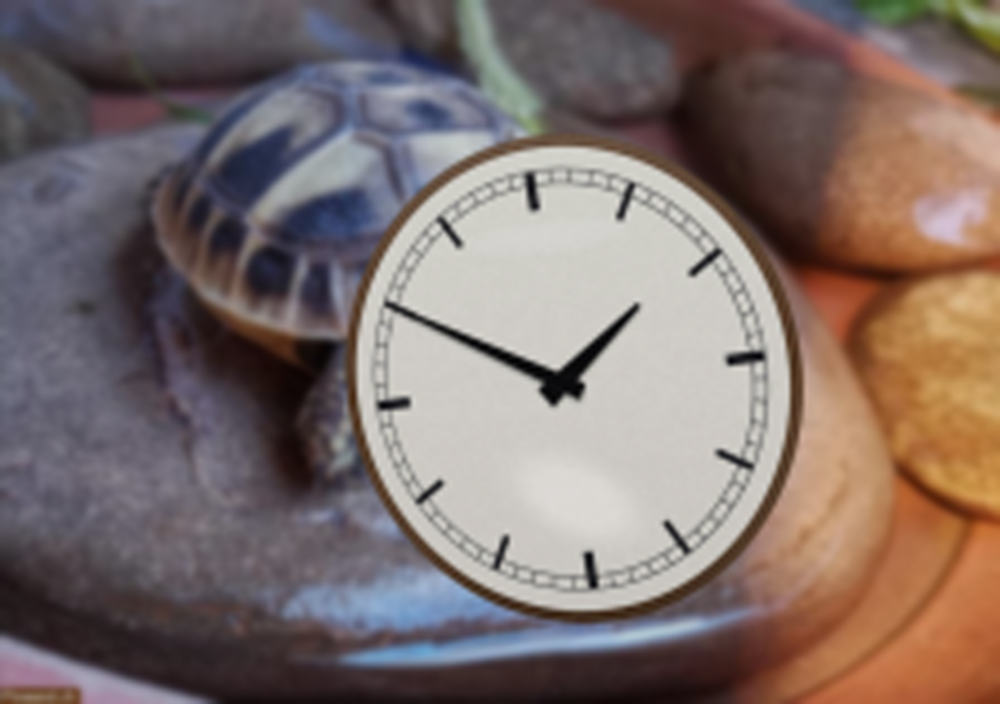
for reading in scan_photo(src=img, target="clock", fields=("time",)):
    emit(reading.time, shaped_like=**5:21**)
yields **1:50**
